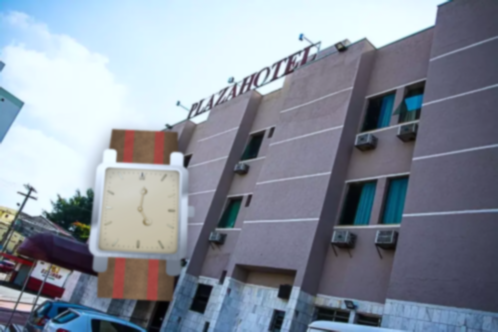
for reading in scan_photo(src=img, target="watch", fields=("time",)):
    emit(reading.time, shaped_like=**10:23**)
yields **5:01**
